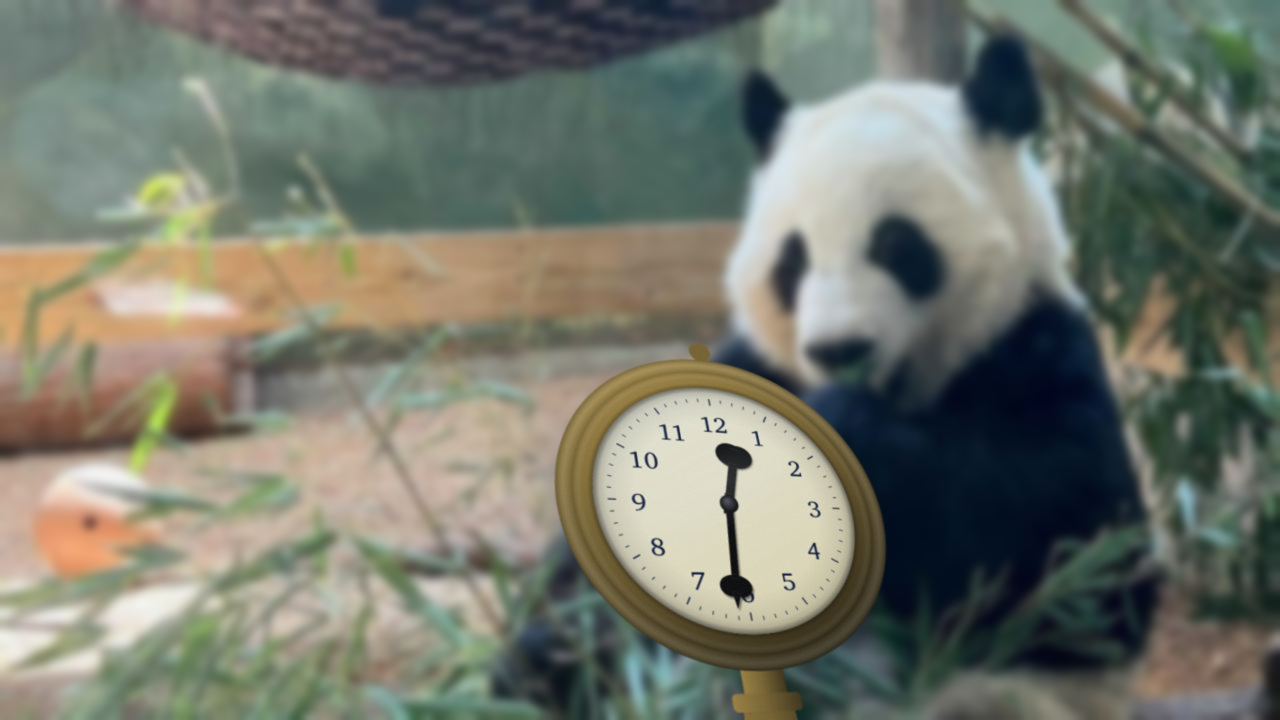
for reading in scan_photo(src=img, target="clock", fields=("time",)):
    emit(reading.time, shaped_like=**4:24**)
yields **12:31**
